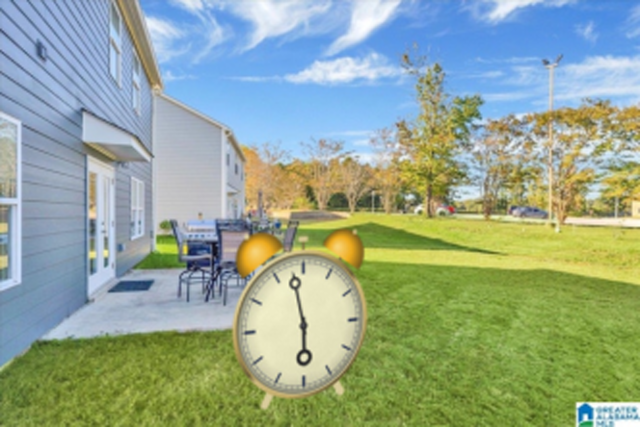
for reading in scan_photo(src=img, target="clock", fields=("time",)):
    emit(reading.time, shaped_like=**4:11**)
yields **5:58**
